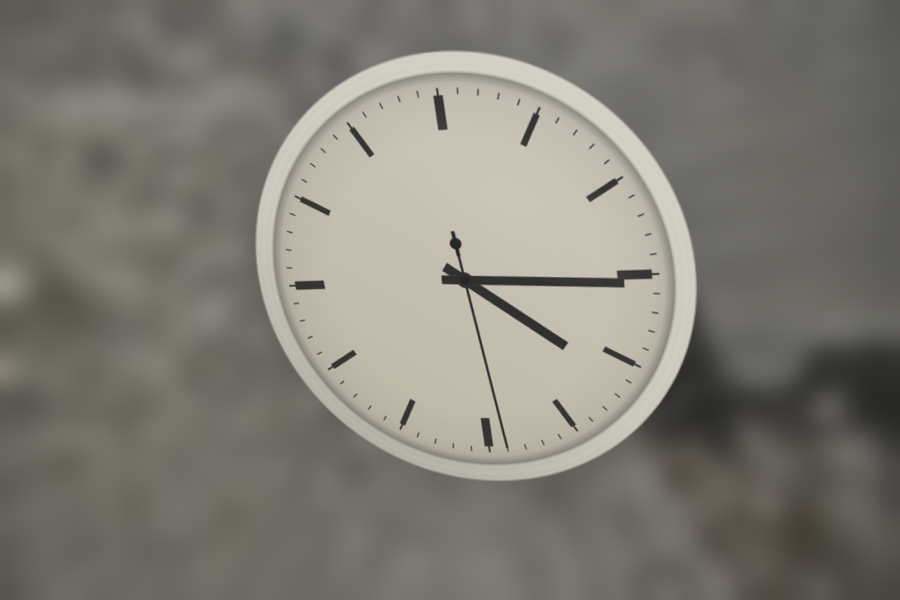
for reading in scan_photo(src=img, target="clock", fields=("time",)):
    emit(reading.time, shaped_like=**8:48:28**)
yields **4:15:29**
